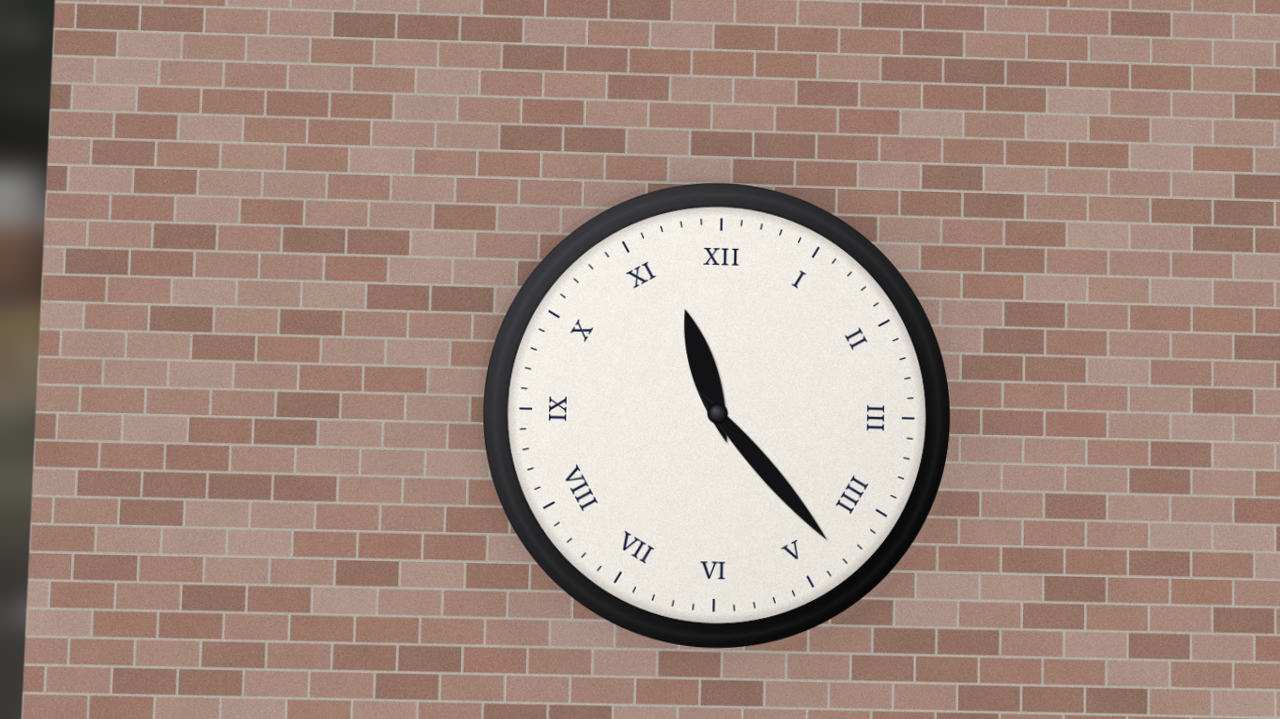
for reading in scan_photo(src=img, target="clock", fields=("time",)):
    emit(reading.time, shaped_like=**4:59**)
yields **11:23**
